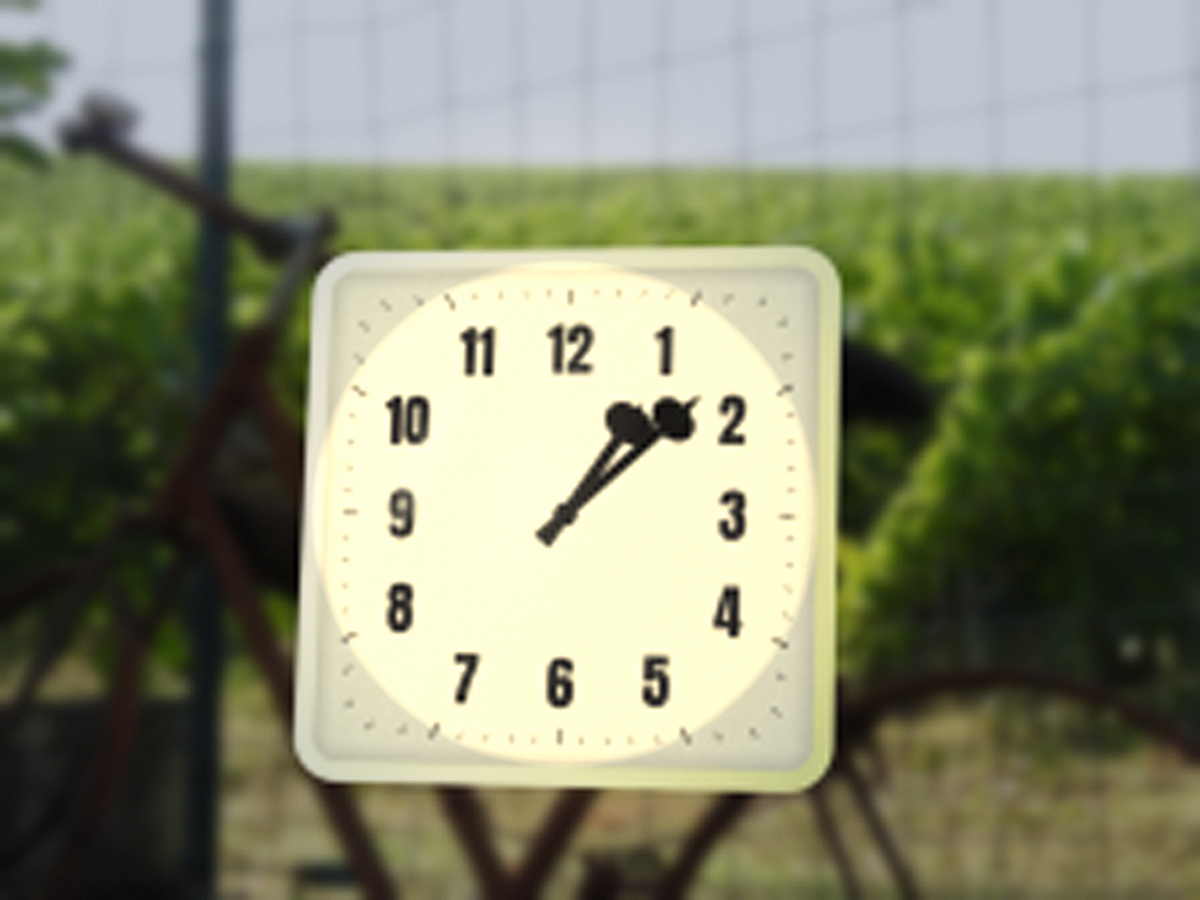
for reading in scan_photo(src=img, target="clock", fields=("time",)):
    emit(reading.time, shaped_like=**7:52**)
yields **1:08**
